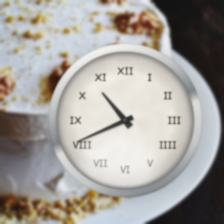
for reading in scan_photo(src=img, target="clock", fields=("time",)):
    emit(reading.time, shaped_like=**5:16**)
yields **10:41**
